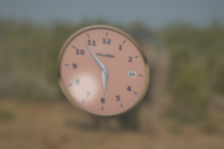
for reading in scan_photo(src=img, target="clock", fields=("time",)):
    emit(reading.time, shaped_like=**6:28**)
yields **5:53**
